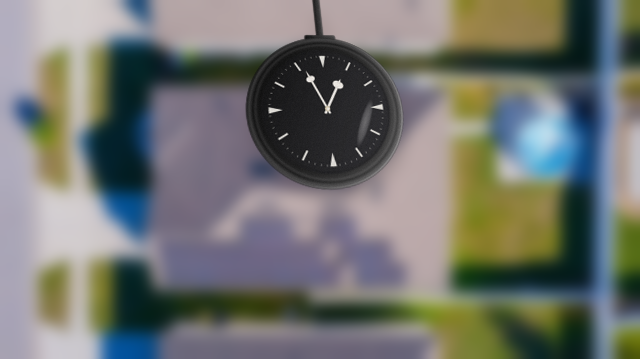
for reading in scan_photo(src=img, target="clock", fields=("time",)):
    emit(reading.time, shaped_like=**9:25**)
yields **12:56**
